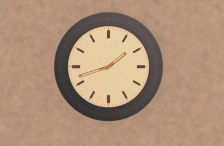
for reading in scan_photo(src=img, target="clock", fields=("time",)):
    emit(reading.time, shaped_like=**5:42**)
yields **1:42**
